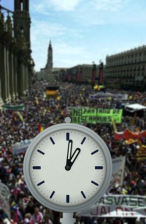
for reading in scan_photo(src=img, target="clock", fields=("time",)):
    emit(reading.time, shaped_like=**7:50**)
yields **1:01**
